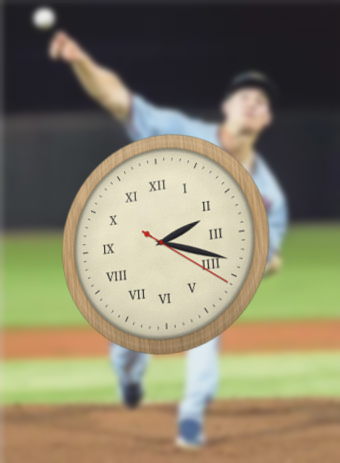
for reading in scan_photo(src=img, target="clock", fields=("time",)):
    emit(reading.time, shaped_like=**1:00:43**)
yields **2:18:21**
